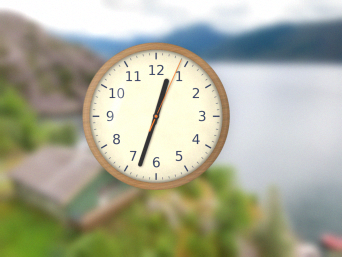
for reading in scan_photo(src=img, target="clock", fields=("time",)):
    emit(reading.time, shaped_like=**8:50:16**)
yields **12:33:04**
